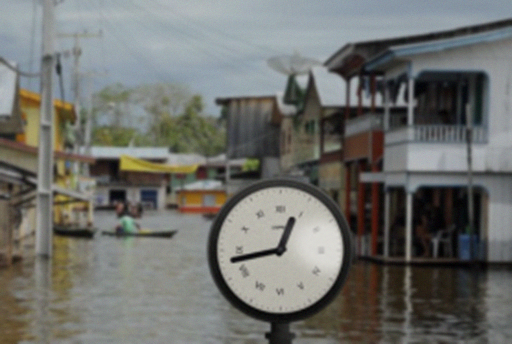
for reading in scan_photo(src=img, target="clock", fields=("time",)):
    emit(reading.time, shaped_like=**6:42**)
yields **12:43**
